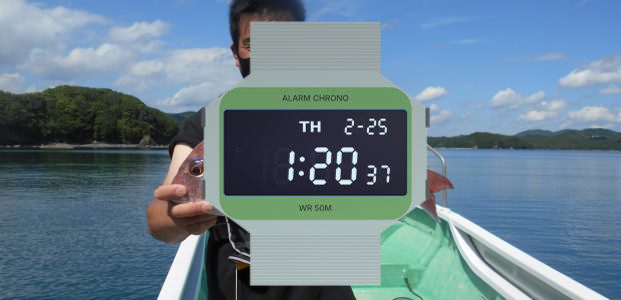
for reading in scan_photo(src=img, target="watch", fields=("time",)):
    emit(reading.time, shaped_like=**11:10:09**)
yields **1:20:37**
